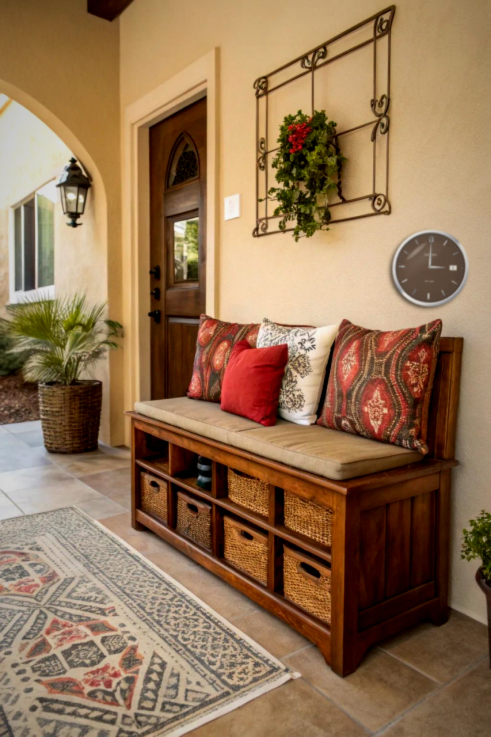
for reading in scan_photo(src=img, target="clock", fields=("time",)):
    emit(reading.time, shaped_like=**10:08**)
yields **3:00**
